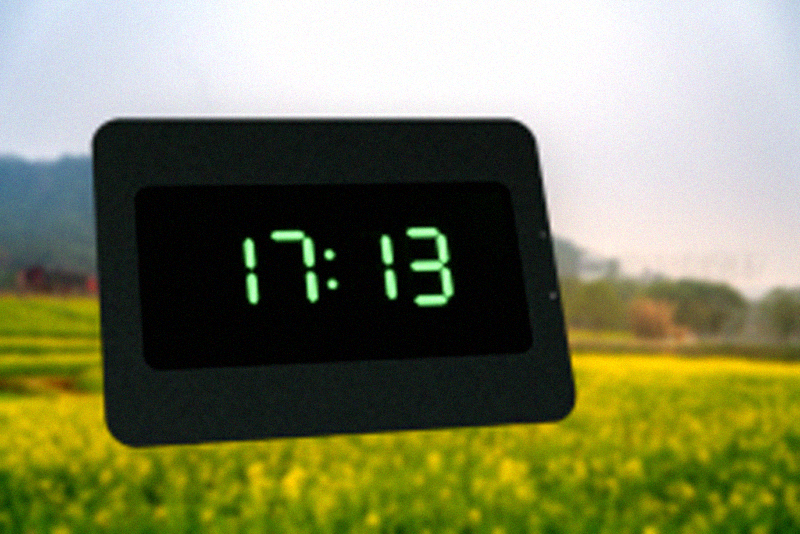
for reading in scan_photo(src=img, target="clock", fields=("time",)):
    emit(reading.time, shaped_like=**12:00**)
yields **17:13**
